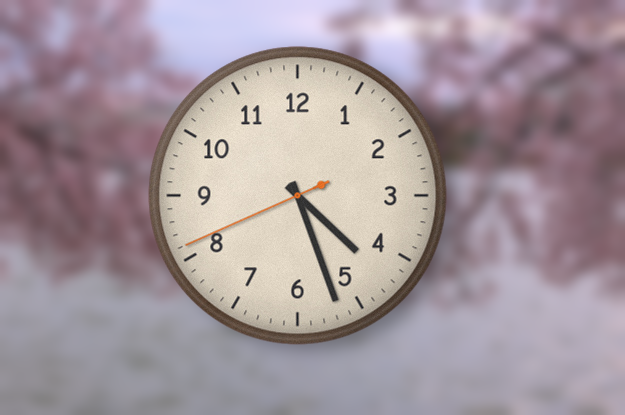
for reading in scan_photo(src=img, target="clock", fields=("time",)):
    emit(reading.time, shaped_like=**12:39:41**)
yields **4:26:41**
